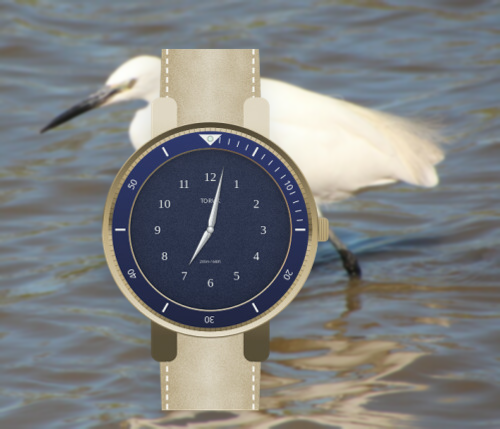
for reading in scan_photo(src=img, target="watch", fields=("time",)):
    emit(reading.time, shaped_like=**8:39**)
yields **7:02**
